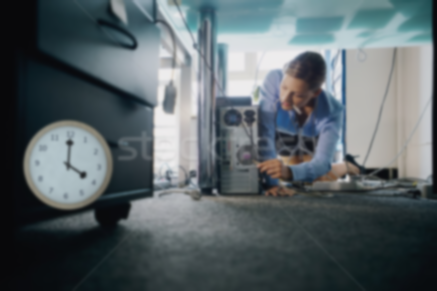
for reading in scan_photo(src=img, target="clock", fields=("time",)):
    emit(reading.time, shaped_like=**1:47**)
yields **4:00**
